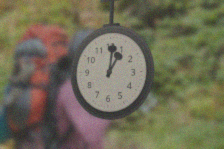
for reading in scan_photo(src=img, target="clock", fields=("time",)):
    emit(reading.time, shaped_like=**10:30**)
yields **1:01**
